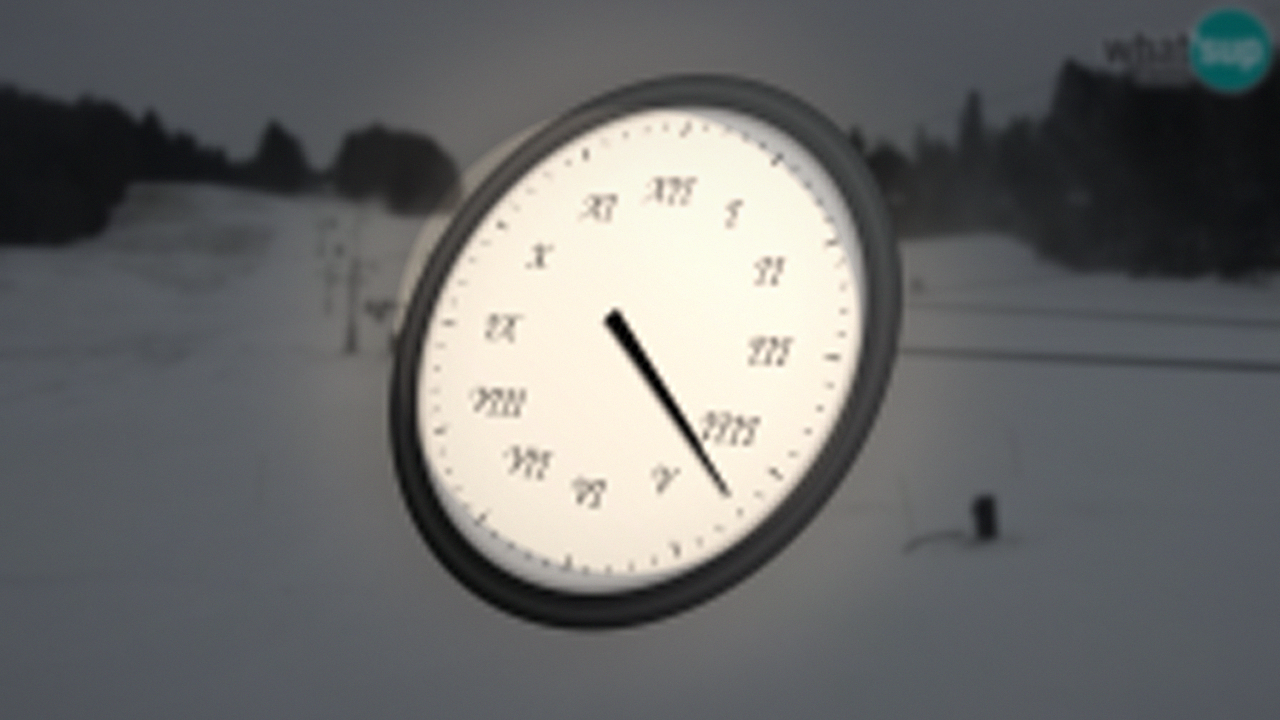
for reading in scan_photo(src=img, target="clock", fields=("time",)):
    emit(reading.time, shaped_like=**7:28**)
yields **4:22**
